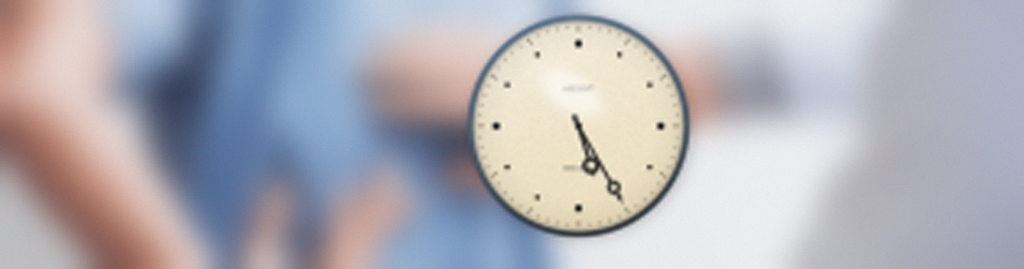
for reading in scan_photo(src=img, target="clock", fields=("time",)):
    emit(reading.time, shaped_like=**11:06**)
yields **5:25**
